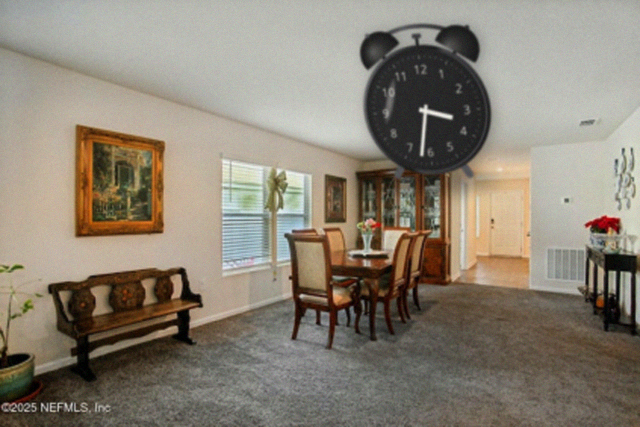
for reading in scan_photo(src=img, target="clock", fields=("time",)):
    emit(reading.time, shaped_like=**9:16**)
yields **3:32**
